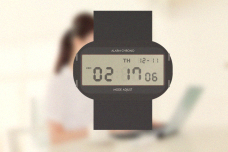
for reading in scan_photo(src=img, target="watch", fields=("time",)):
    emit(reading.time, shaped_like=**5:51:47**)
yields **2:17:06**
